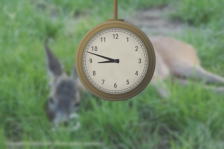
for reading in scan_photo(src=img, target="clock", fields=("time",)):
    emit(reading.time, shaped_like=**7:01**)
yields **8:48**
